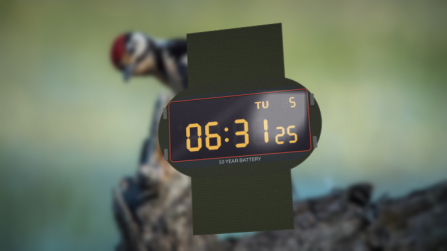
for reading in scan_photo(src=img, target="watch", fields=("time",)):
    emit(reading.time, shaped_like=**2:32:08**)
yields **6:31:25**
